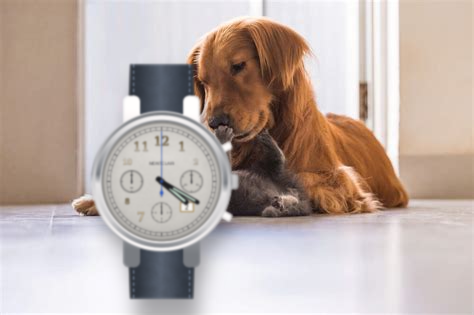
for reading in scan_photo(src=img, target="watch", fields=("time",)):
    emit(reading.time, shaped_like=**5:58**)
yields **4:20**
